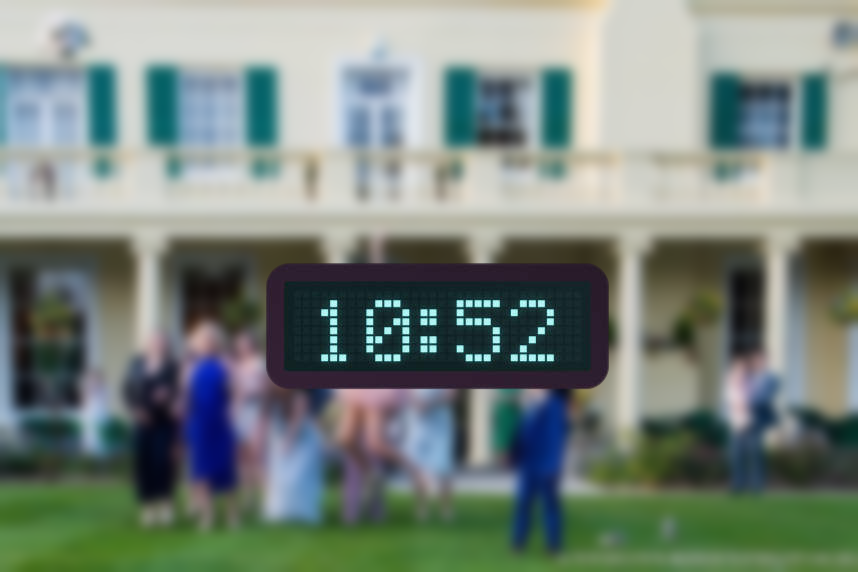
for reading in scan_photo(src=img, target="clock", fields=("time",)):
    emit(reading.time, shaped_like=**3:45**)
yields **10:52**
